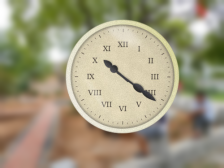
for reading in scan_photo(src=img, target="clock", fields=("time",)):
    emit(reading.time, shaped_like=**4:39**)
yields **10:21**
